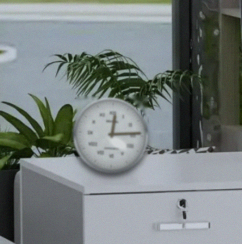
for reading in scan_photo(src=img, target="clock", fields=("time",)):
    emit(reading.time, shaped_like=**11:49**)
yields **12:14**
